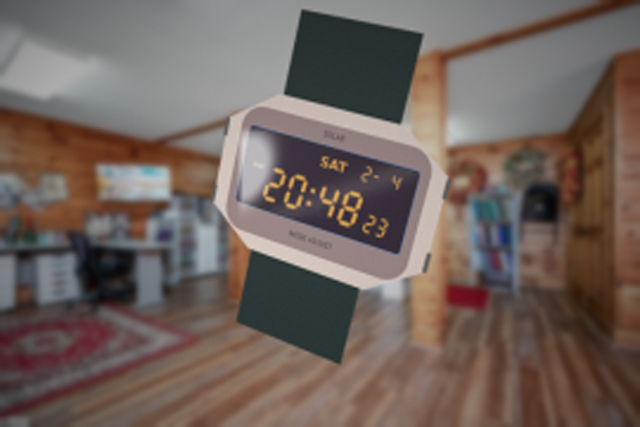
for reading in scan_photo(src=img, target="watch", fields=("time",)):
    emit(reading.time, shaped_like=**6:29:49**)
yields **20:48:23**
